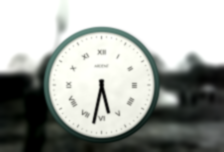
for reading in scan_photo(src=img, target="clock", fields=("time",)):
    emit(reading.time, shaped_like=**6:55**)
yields **5:32**
